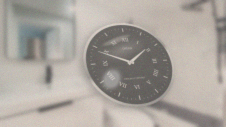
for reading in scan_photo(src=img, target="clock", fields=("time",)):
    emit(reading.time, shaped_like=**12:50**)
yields **1:49**
